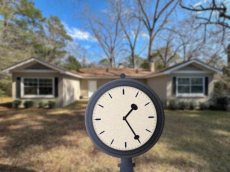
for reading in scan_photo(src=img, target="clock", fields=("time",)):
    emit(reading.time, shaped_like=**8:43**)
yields **1:25**
